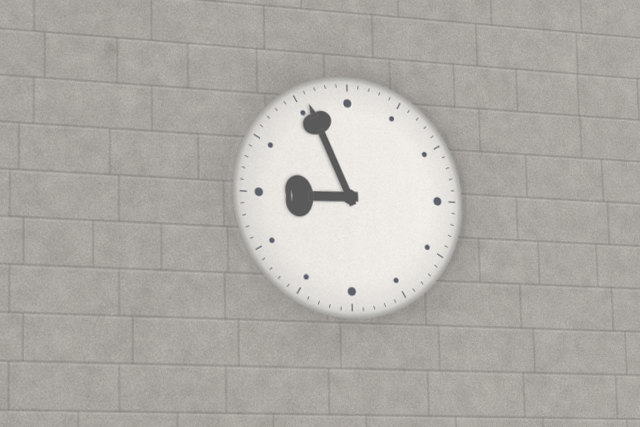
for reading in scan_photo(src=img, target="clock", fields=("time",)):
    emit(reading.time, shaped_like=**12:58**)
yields **8:56**
